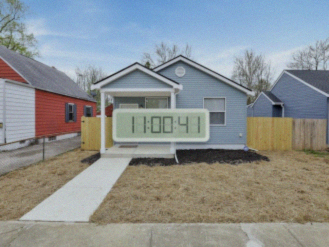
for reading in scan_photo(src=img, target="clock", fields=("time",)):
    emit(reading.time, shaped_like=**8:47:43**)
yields **11:00:41**
